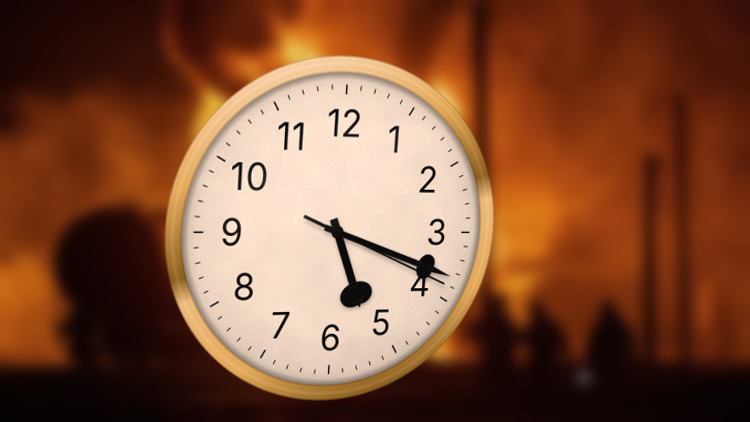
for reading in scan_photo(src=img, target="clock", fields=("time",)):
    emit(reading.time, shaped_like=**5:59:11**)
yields **5:18:19**
